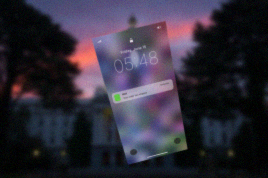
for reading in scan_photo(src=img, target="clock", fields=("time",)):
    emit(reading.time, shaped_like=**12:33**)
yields **5:48**
